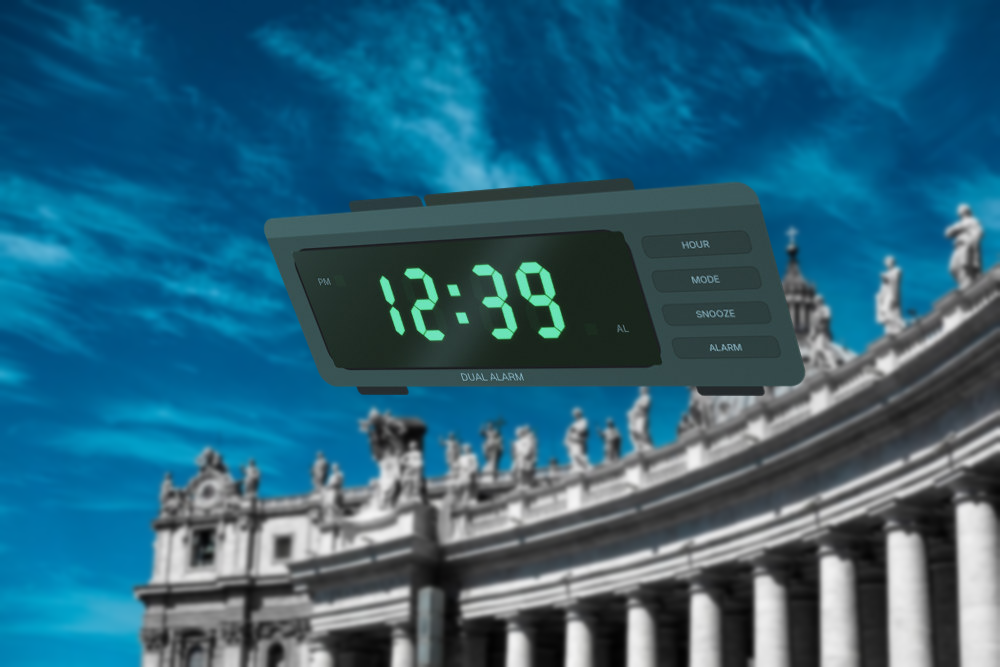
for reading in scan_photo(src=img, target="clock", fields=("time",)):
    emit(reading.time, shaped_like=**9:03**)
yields **12:39**
